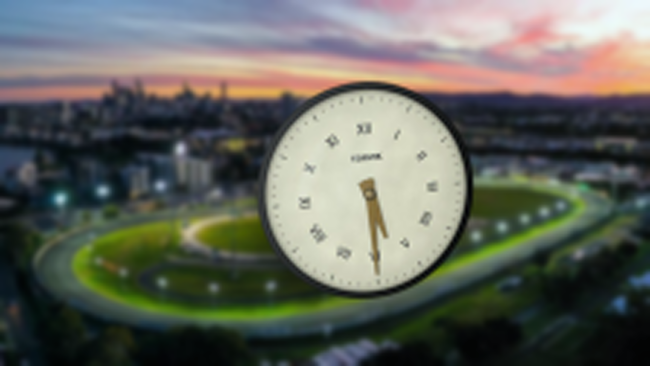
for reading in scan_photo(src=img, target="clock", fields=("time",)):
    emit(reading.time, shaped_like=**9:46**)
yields **5:30**
